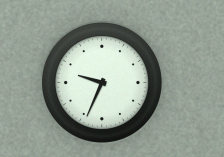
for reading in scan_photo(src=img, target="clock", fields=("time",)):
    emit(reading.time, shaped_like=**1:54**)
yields **9:34**
